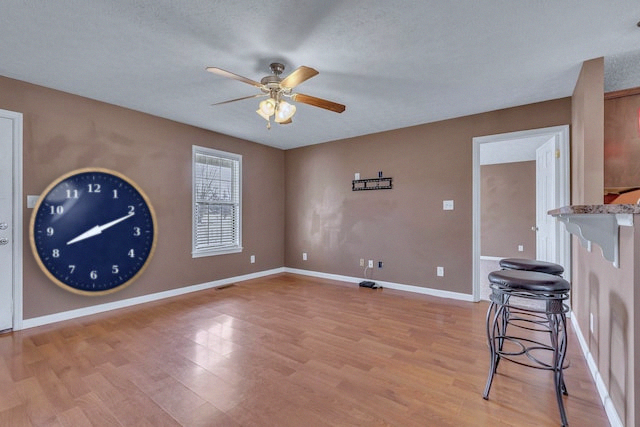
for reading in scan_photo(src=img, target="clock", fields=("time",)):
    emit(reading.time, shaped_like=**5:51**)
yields **8:11**
